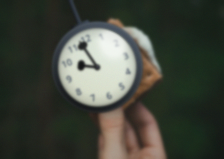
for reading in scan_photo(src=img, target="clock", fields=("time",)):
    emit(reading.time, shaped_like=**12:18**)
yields **9:58**
